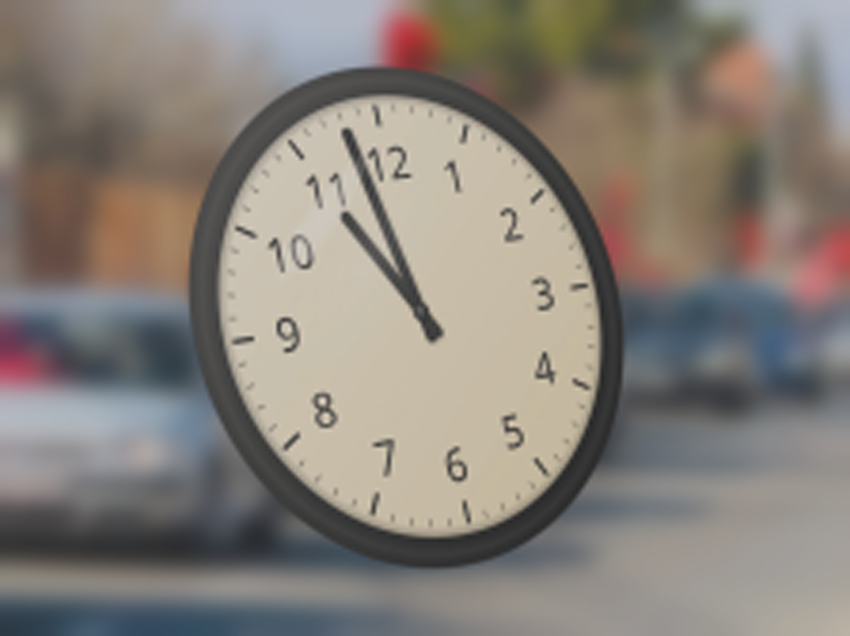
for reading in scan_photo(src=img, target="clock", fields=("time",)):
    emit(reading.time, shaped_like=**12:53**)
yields **10:58**
